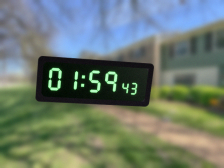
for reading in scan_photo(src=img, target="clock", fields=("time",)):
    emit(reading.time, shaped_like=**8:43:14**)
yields **1:59:43**
